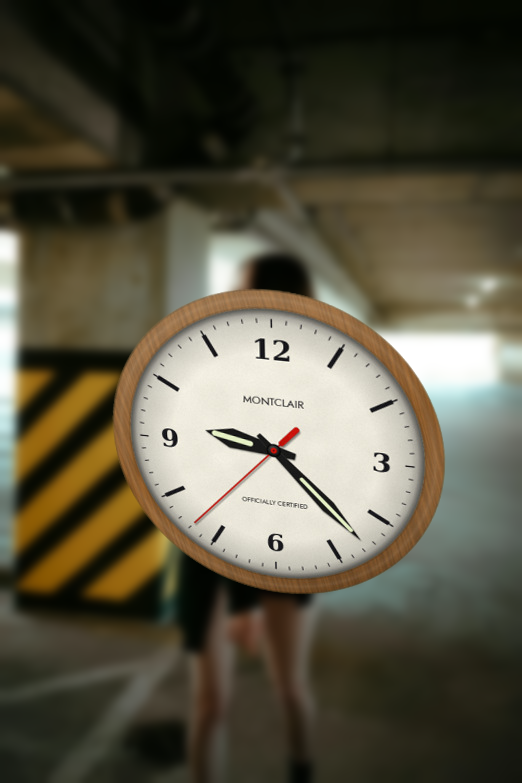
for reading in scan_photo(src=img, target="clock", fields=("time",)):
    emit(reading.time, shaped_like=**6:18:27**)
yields **9:22:37**
